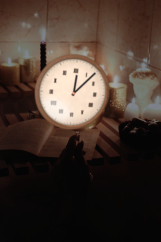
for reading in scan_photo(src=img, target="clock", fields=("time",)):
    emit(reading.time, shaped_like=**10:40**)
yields **12:07**
